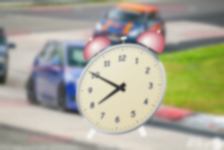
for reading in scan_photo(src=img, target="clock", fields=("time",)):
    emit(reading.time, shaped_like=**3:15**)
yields **7:50**
